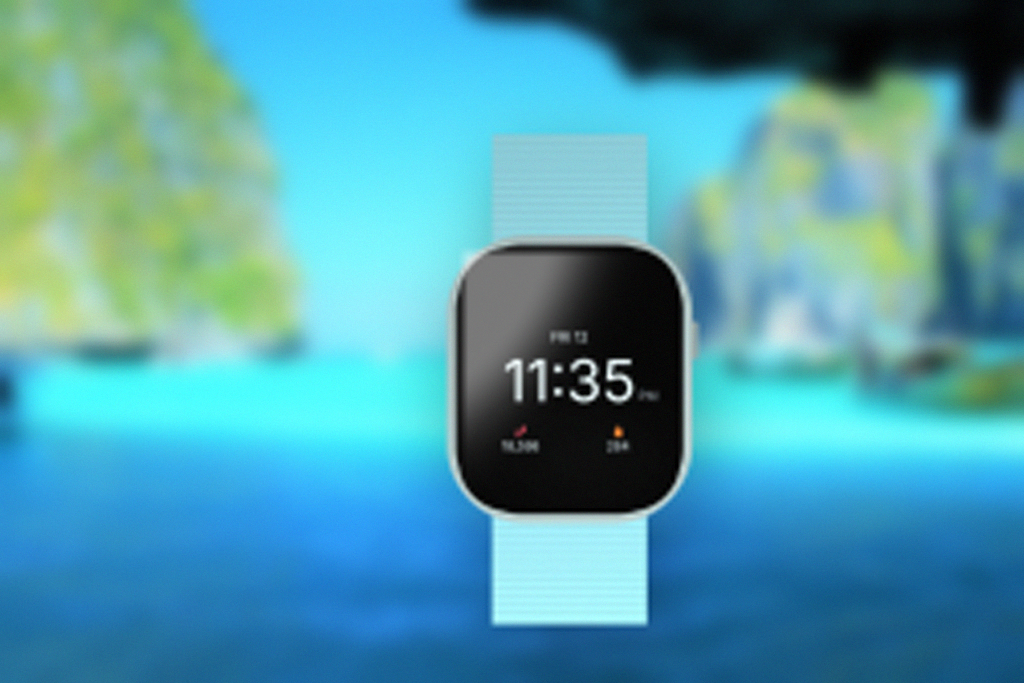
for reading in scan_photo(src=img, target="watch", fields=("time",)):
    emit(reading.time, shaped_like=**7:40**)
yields **11:35**
